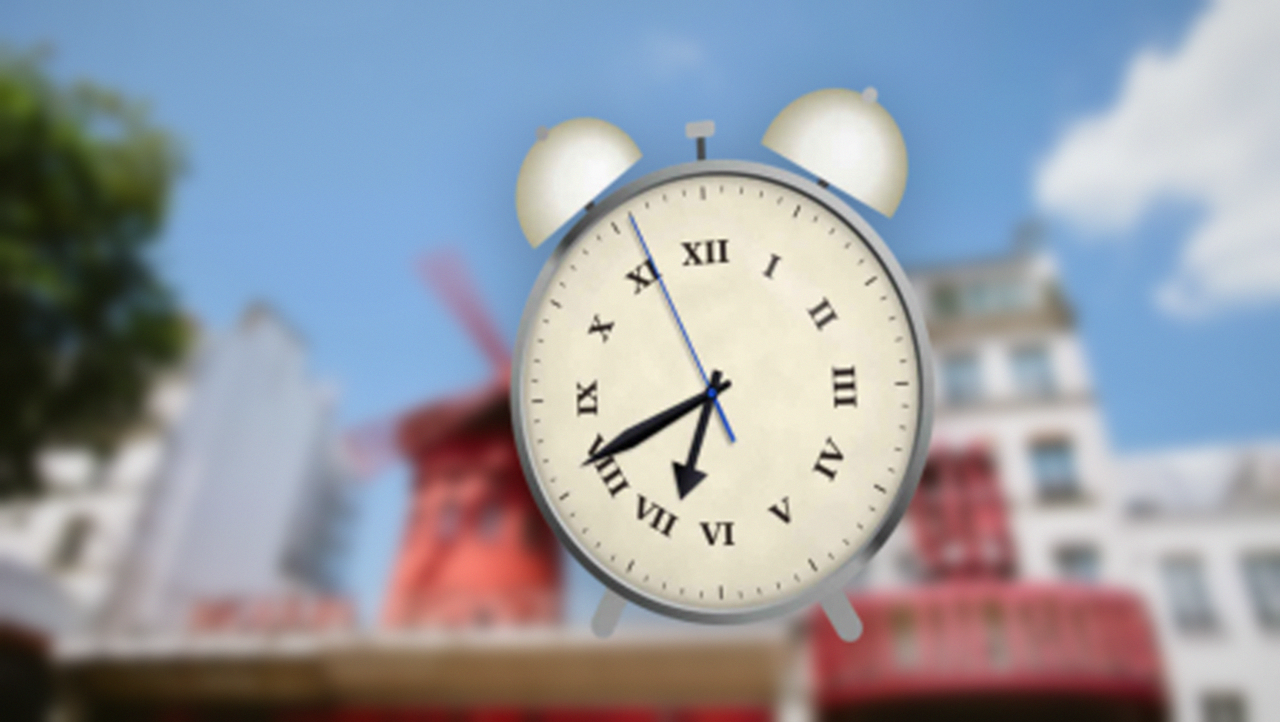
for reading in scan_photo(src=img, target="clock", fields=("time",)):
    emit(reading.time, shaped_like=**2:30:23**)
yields **6:40:56**
